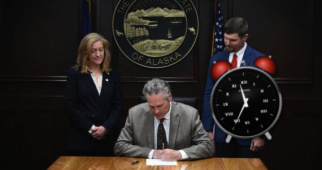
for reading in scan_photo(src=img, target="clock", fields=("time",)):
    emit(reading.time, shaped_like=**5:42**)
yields **11:35**
